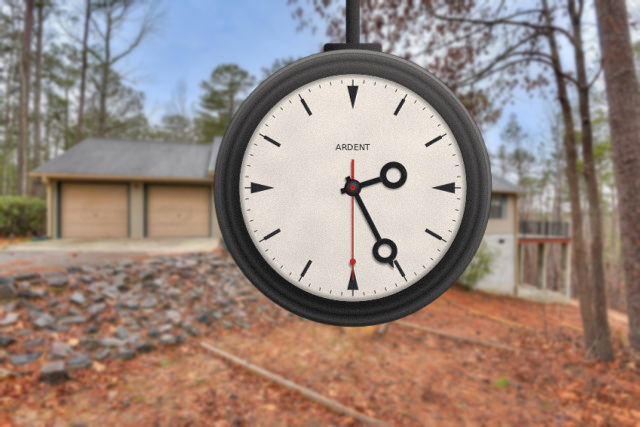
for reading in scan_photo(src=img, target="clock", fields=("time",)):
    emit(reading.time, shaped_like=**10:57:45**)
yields **2:25:30**
